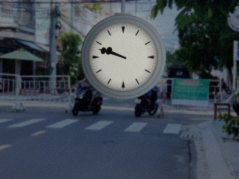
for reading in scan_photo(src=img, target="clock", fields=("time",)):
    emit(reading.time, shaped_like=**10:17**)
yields **9:48**
